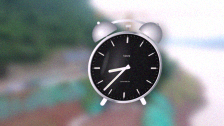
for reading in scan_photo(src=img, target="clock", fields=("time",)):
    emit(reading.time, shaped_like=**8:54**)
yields **8:37**
